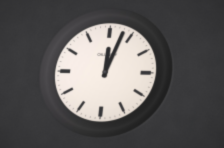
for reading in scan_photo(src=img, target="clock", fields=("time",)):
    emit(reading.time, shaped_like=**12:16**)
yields **12:03**
